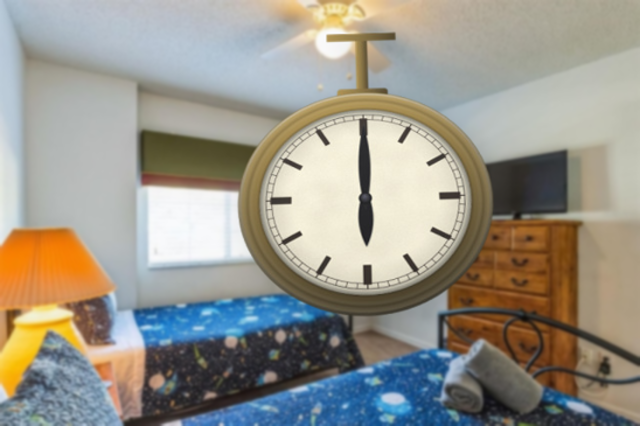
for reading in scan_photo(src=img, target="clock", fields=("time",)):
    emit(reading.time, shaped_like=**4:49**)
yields **6:00**
